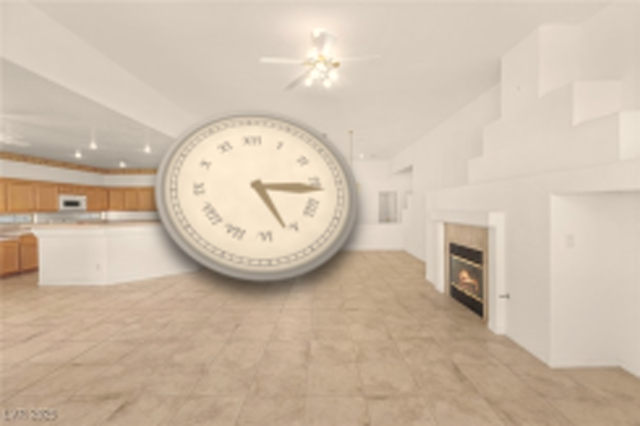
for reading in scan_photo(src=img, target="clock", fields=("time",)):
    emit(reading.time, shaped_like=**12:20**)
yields **5:16**
